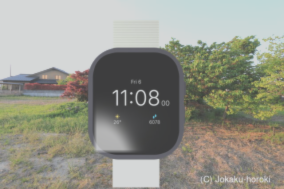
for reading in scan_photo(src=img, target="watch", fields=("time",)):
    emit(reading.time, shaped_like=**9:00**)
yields **11:08**
